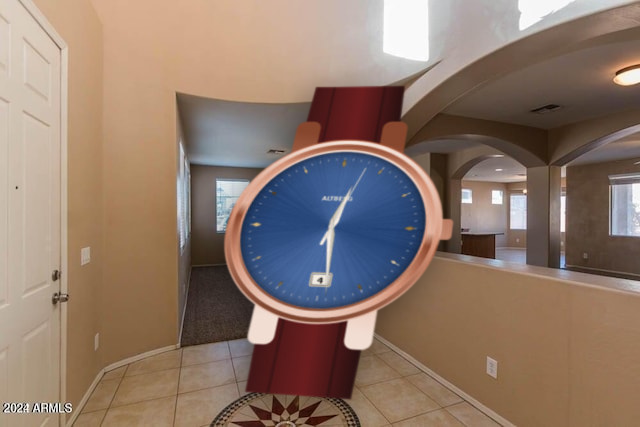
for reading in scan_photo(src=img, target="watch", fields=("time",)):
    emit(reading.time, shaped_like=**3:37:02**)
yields **12:29:03**
